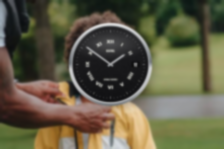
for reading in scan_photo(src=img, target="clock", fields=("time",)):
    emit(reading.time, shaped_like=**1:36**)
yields **1:51**
